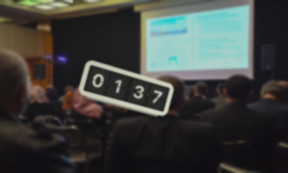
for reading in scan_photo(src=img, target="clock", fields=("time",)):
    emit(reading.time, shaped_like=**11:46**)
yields **1:37**
